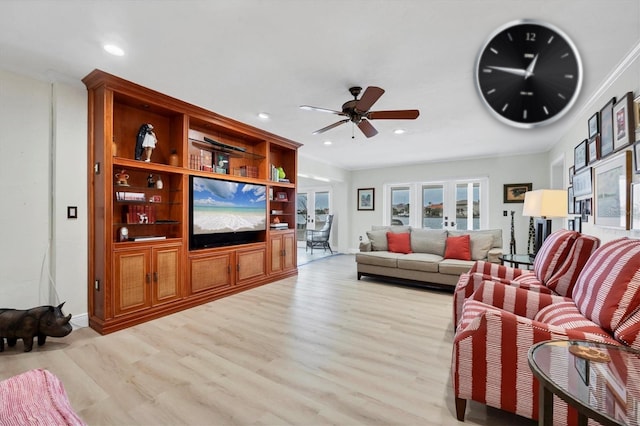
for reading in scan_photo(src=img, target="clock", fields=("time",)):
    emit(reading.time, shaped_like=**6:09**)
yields **12:46**
